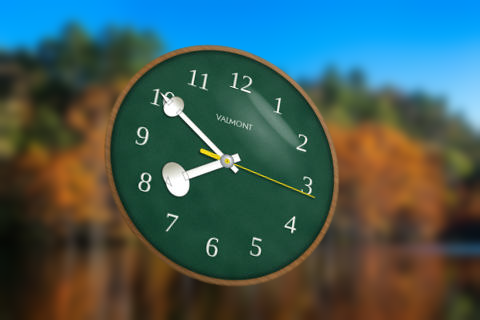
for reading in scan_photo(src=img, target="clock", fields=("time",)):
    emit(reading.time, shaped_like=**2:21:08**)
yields **7:50:16**
